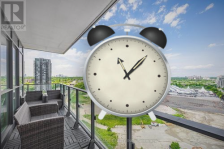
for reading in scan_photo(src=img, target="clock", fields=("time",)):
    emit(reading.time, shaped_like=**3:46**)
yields **11:07**
